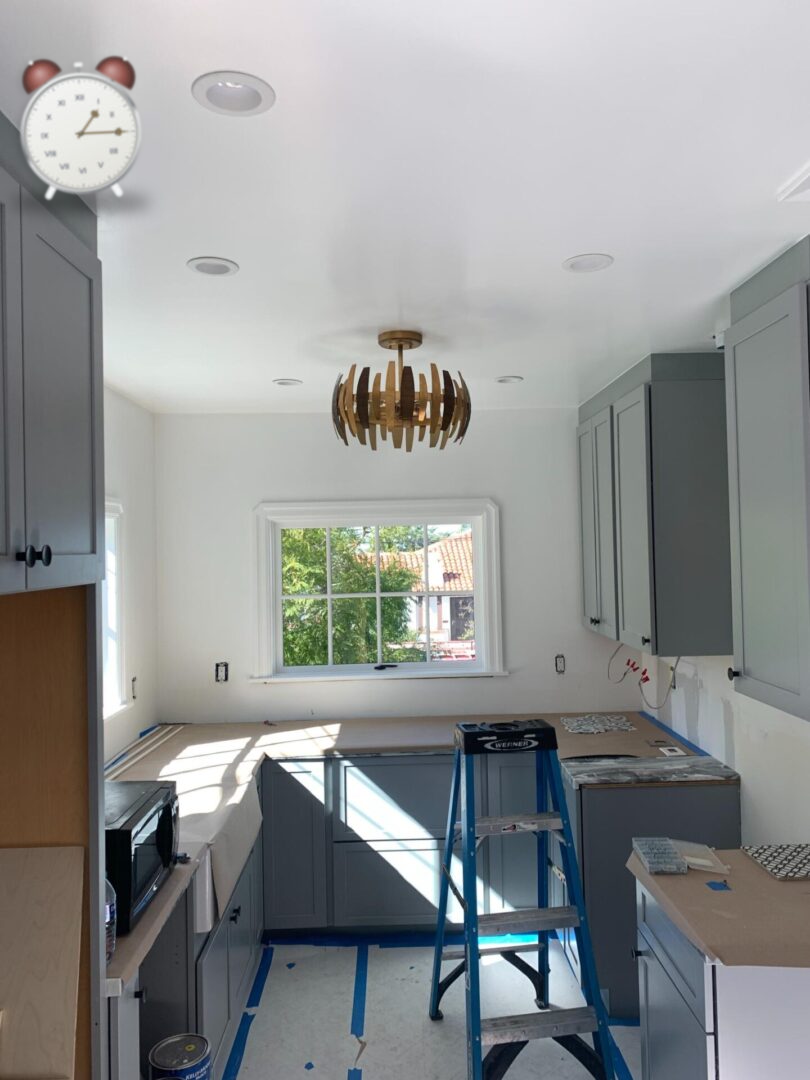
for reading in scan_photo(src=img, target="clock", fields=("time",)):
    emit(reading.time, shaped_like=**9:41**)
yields **1:15**
